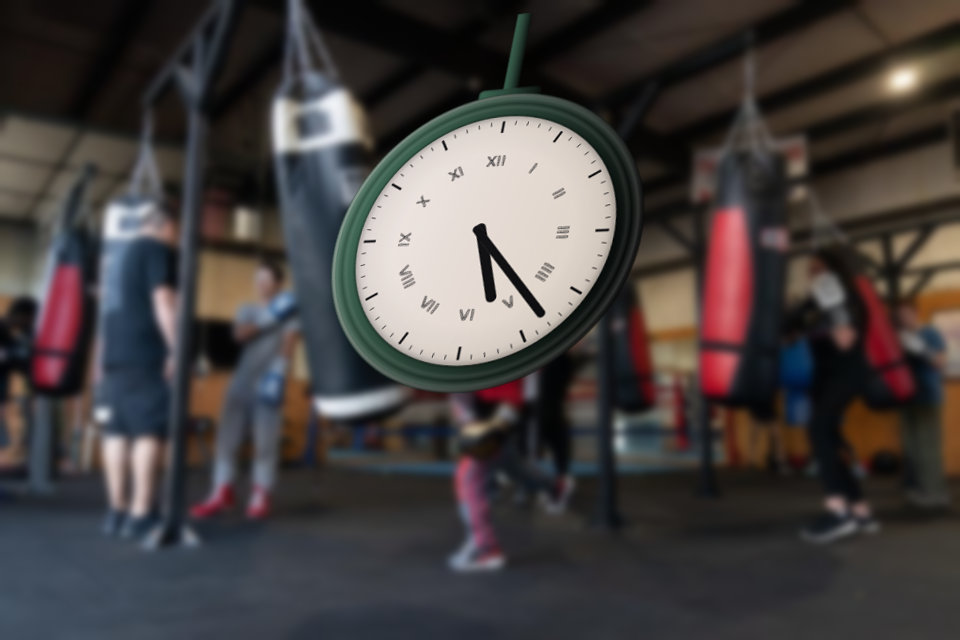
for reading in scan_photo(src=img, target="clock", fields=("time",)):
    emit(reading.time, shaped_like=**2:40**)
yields **5:23**
